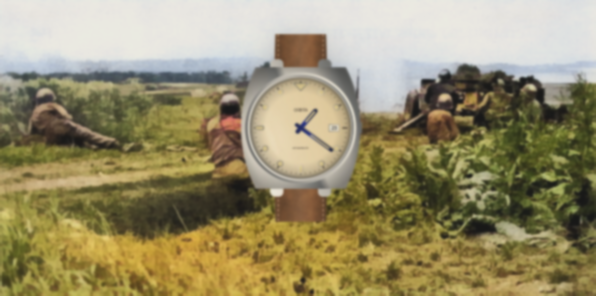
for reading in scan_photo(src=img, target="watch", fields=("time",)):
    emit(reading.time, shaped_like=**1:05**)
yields **1:21**
